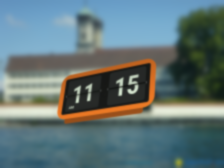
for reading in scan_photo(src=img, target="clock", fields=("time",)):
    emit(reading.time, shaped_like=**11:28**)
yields **11:15**
